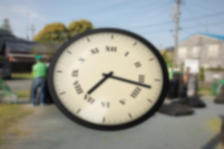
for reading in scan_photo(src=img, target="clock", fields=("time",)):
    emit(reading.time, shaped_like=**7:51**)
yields **7:17**
